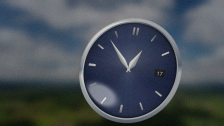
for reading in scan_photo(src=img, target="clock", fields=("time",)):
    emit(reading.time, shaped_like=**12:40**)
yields **12:53**
